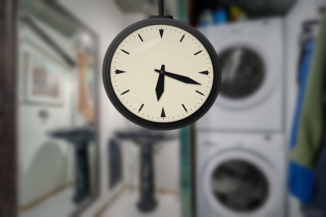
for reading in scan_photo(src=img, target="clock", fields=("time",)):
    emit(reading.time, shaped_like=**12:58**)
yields **6:18**
